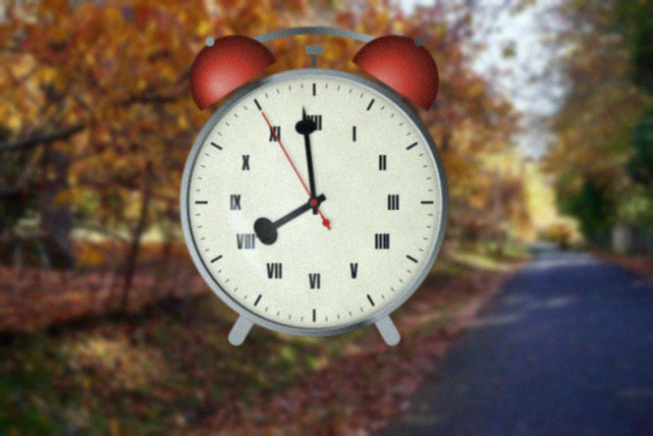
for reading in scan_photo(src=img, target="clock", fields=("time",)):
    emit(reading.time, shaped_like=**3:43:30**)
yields **7:58:55**
